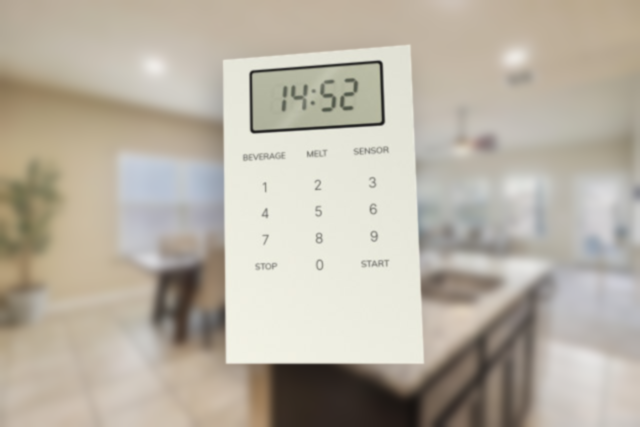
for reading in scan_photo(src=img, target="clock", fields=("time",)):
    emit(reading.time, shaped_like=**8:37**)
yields **14:52**
